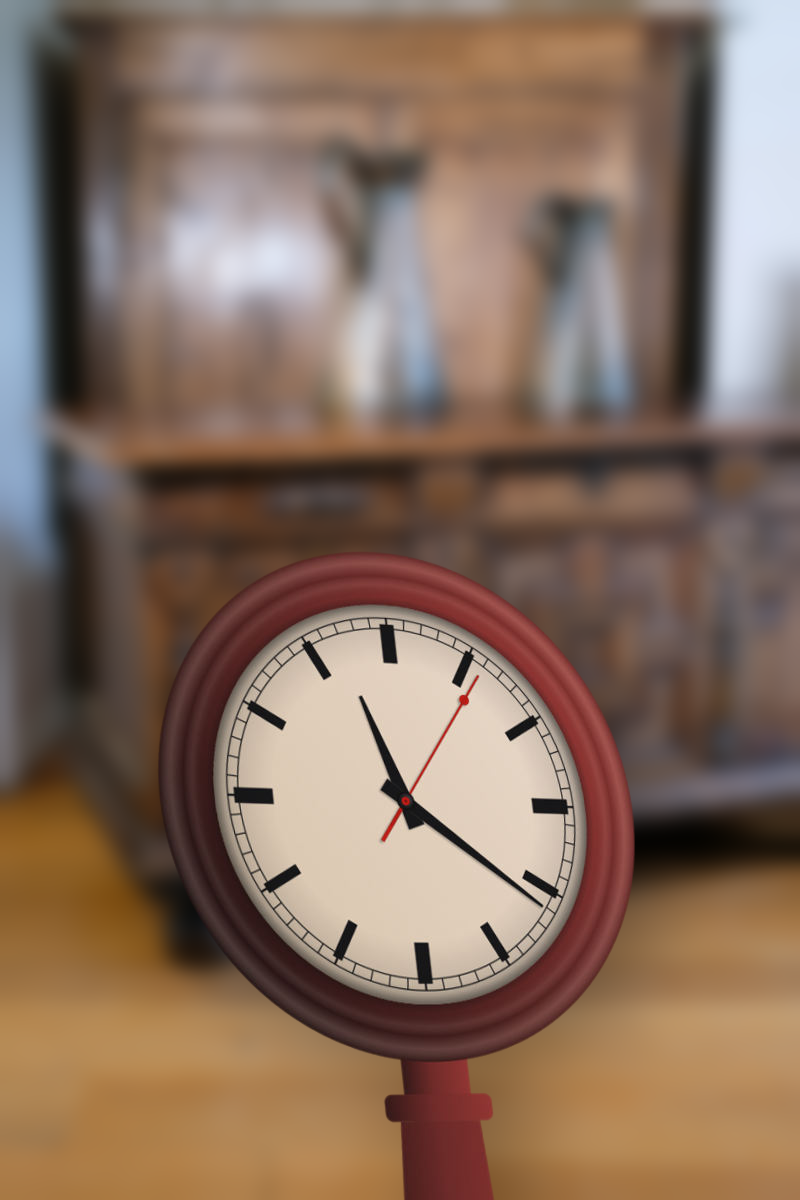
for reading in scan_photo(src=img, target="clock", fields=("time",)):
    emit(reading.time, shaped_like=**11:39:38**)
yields **11:21:06**
